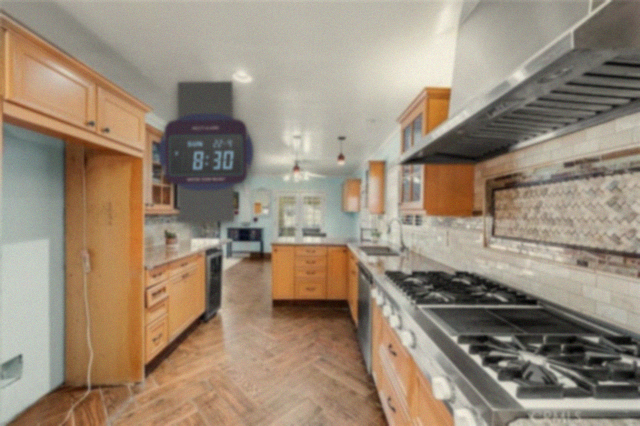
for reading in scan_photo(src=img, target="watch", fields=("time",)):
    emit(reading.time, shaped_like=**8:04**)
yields **8:30**
